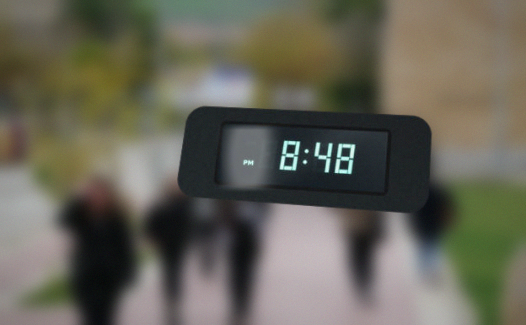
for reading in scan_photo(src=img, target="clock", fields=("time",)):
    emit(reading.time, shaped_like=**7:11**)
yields **8:48**
